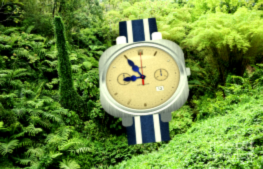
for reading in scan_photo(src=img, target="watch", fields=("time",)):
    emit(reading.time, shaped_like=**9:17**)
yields **8:55**
